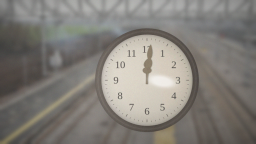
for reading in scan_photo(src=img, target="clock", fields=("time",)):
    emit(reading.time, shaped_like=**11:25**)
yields **12:01**
